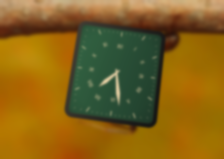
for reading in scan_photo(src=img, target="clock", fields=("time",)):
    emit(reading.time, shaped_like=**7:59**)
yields **7:28**
